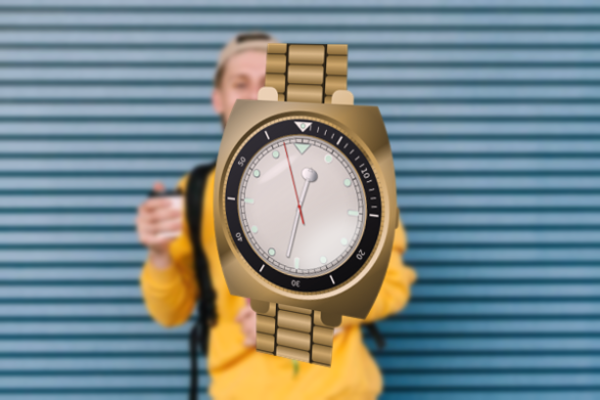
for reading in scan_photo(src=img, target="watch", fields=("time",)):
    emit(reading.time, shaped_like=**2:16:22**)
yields **12:31:57**
